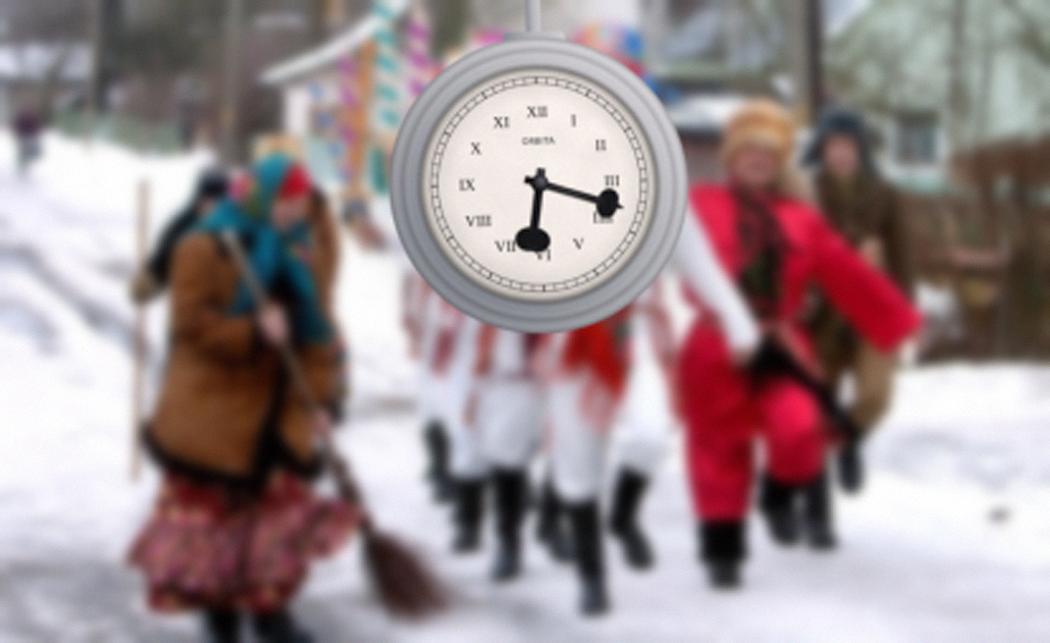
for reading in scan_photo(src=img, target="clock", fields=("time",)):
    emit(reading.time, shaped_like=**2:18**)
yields **6:18**
